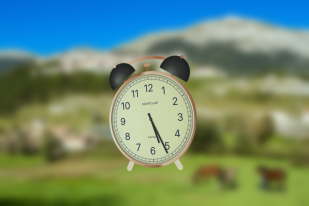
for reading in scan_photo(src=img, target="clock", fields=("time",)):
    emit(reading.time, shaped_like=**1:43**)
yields **5:26**
